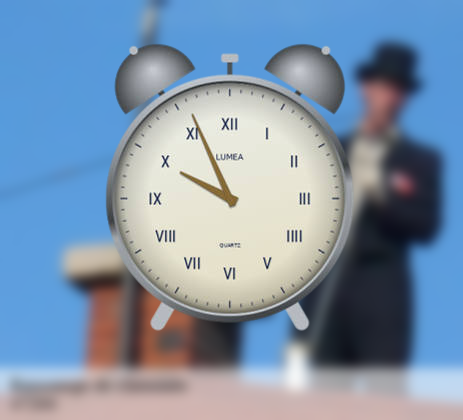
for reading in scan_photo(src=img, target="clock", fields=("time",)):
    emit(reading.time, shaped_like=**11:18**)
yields **9:56**
